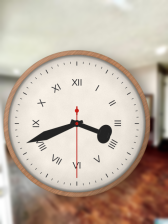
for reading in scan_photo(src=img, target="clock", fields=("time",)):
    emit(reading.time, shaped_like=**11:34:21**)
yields **3:41:30**
